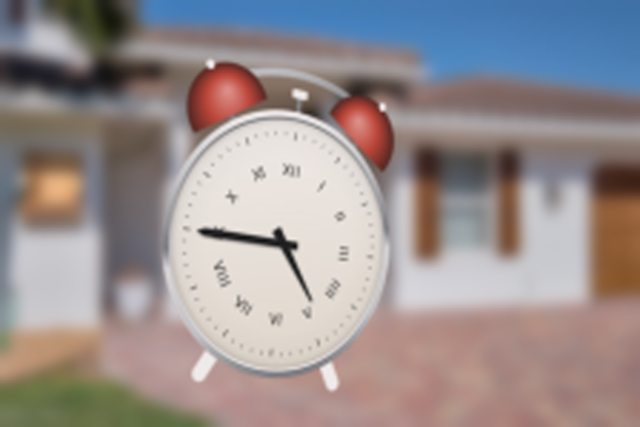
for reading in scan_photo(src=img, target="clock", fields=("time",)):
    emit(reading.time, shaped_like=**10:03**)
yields **4:45**
